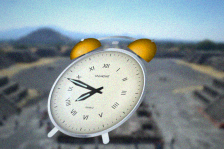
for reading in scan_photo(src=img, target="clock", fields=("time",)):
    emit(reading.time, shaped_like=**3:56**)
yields **7:48**
